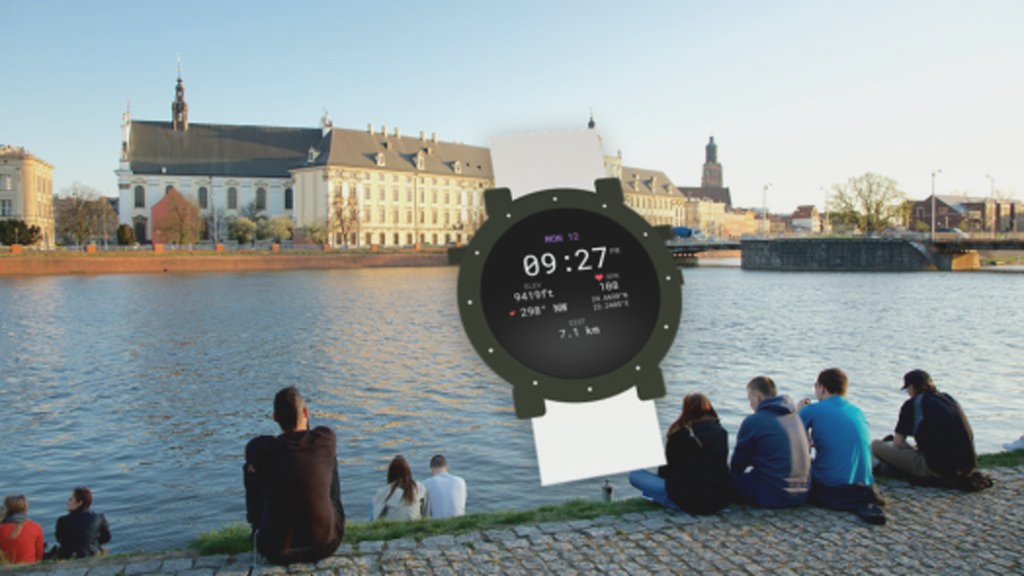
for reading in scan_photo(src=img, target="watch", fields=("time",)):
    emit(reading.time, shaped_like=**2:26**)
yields **9:27**
